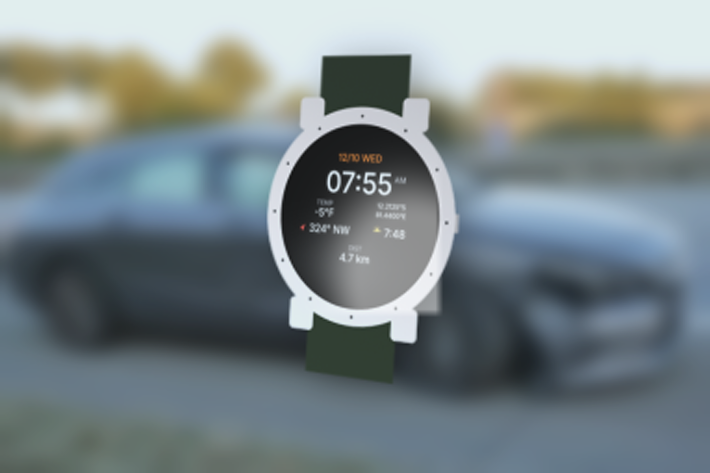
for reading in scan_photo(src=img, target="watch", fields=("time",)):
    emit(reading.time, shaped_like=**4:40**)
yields **7:55**
